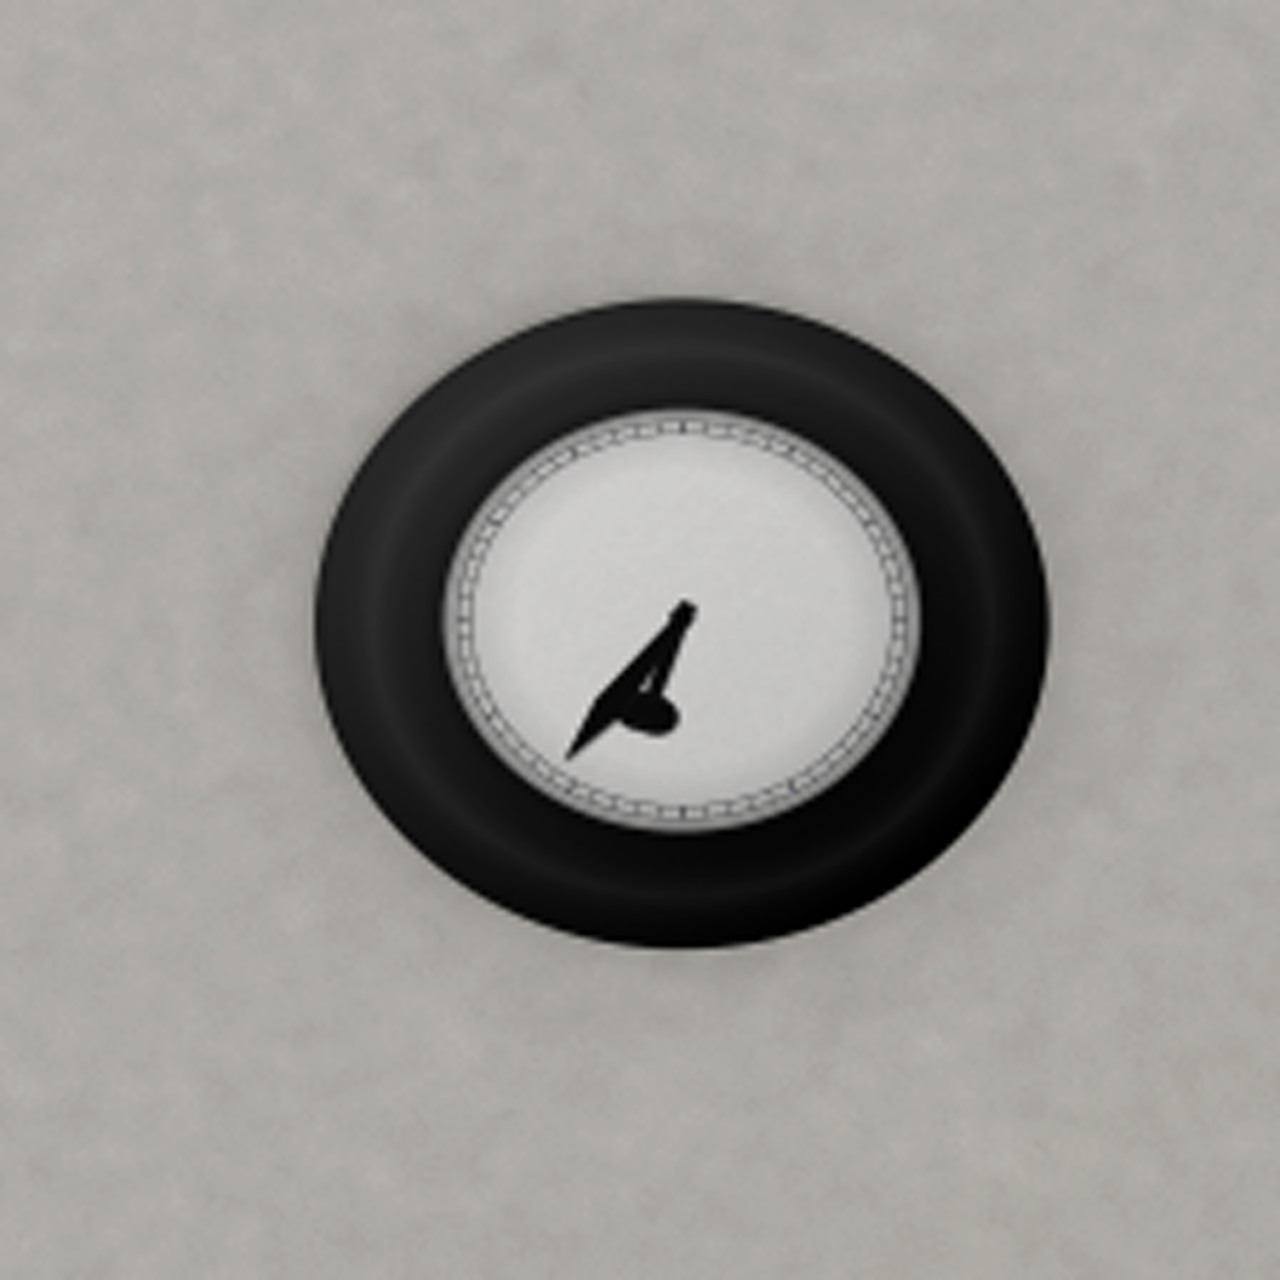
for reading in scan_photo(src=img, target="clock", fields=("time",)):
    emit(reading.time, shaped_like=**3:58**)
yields **6:36**
